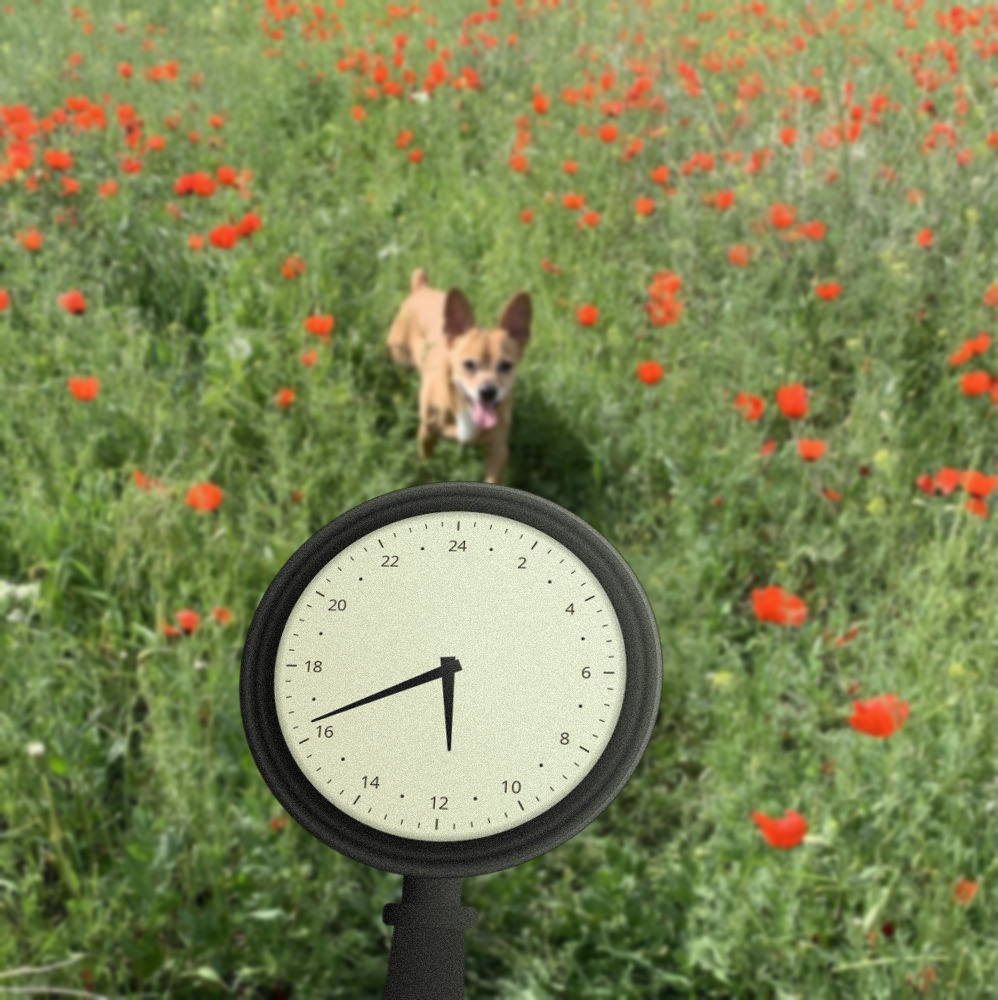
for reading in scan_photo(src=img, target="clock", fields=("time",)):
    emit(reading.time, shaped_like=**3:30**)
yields **11:41**
